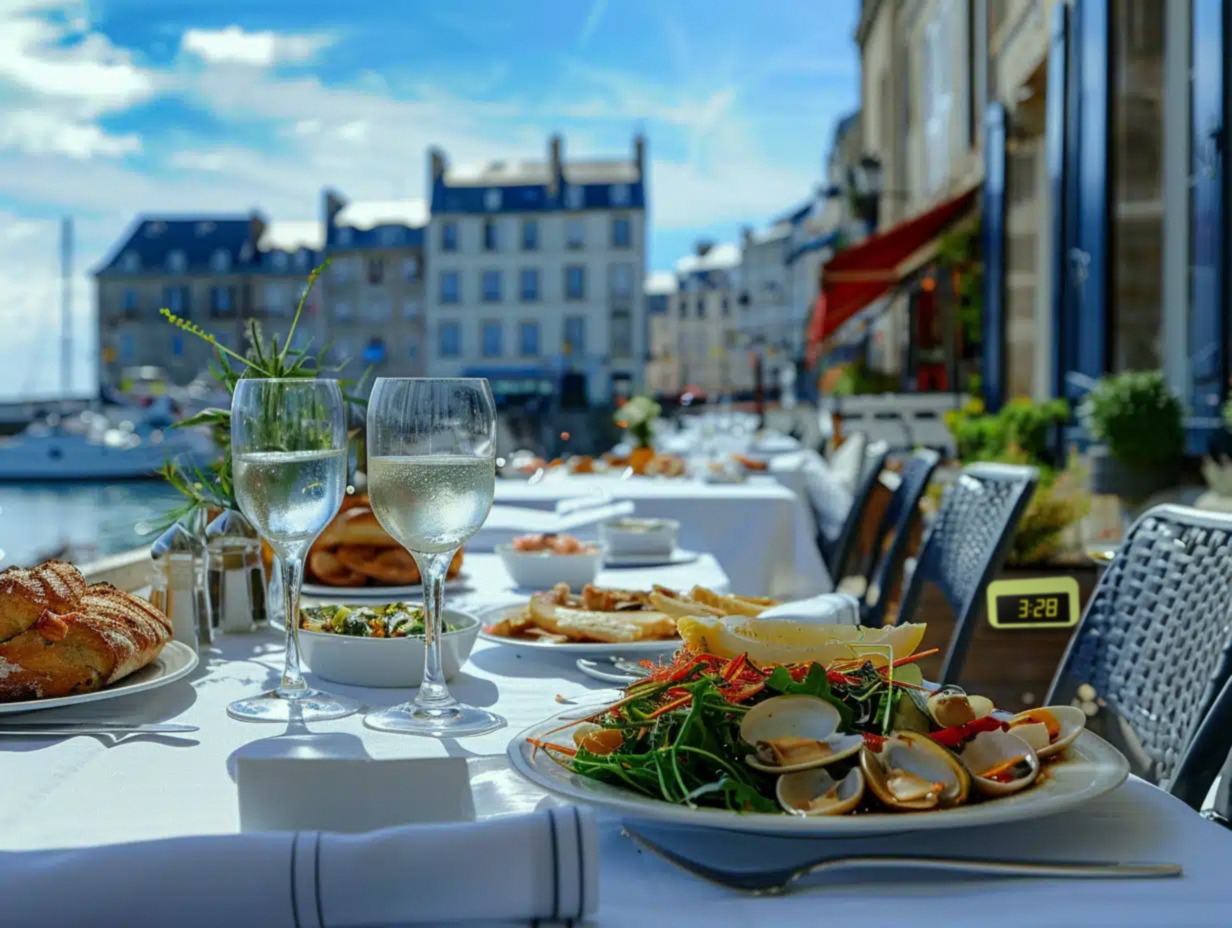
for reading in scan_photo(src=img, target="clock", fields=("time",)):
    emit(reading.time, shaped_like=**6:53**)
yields **3:28**
